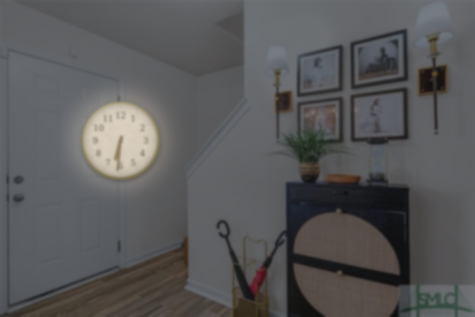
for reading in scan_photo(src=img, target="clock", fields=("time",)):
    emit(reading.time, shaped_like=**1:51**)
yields **6:31**
